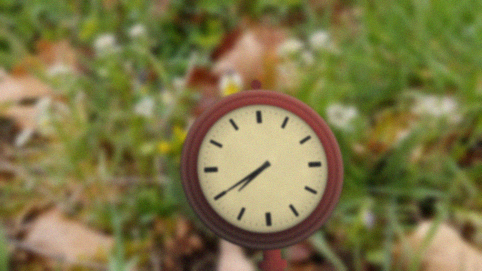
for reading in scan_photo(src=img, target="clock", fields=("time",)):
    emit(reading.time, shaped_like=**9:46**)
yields **7:40**
